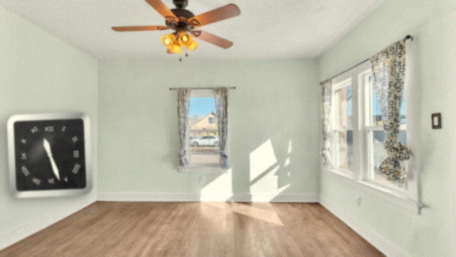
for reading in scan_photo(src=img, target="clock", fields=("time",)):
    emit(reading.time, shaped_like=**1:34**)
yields **11:27**
